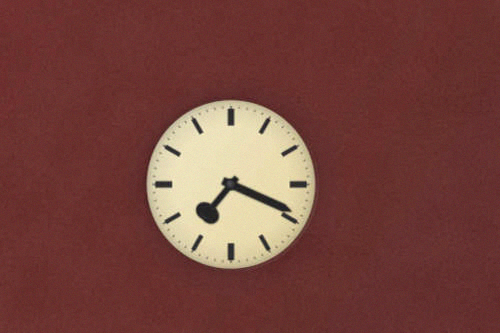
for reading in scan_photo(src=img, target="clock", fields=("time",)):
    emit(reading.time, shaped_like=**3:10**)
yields **7:19**
